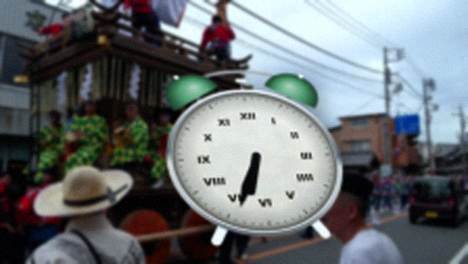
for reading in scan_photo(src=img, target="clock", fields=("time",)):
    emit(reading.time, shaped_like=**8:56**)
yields **6:34**
